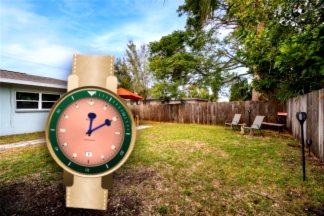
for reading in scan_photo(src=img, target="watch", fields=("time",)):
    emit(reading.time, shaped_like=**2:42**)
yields **12:10**
